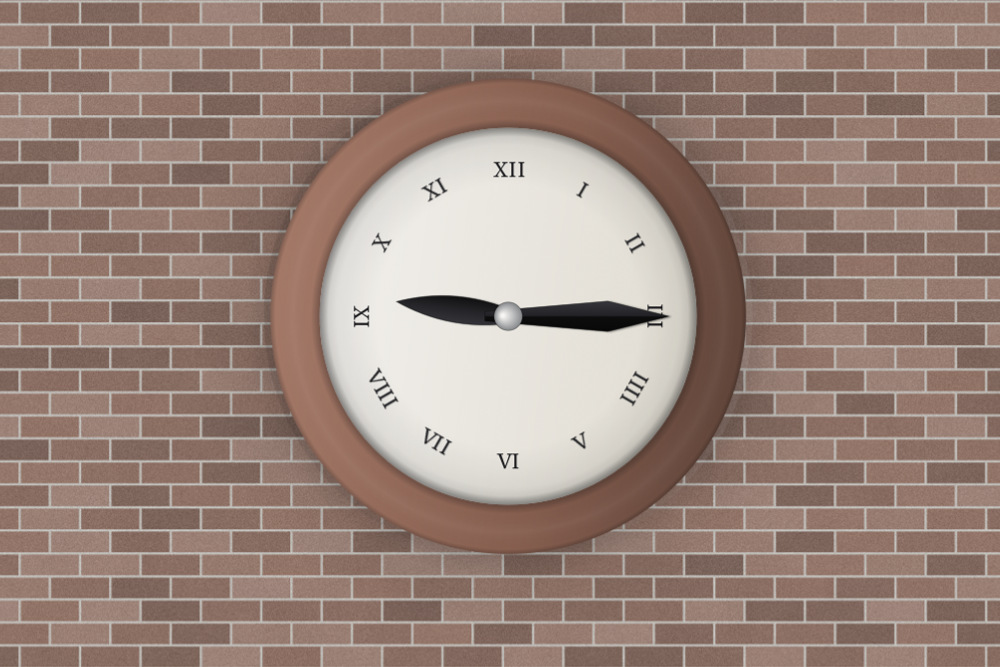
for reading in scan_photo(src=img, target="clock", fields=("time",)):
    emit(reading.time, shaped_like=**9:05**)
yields **9:15**
